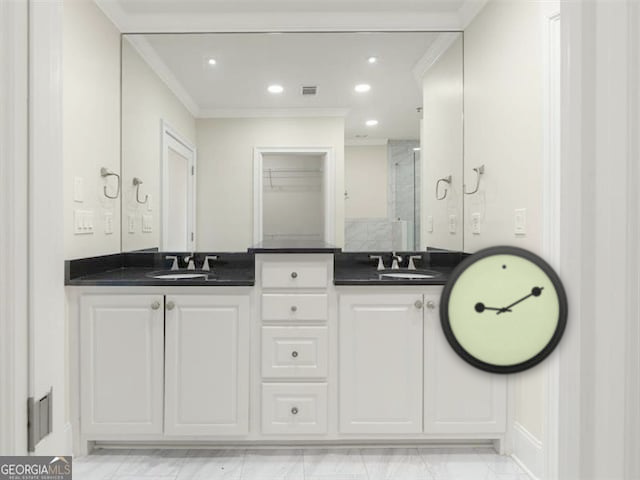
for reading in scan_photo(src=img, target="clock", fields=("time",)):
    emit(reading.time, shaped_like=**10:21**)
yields **9:10**
